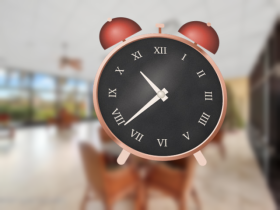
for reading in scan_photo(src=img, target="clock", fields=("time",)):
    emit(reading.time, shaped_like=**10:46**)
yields **10:38**
